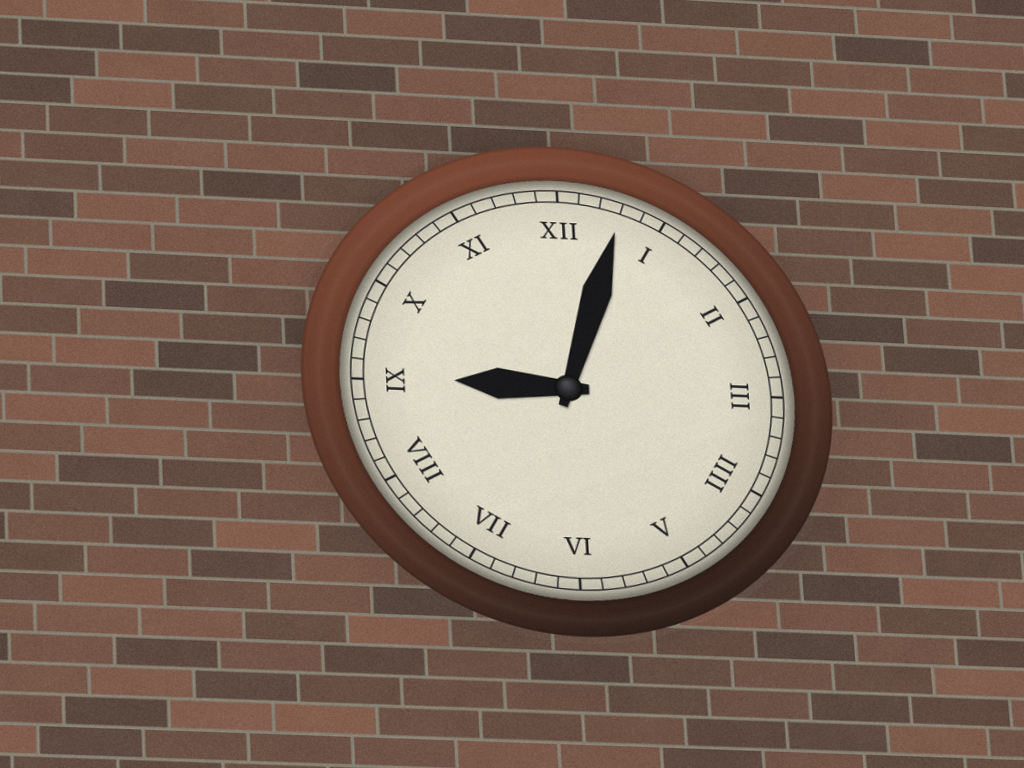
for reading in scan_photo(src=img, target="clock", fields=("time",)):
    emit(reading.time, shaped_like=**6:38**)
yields **9:03**
